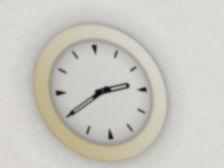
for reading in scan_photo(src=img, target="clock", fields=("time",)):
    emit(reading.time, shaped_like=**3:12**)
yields **2:40**
